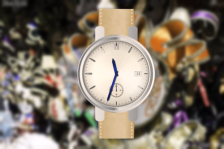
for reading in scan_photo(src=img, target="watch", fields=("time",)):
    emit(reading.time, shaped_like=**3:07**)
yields **11:33**
